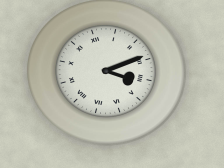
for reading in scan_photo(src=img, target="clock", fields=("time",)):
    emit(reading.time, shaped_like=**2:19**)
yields **4:14**
